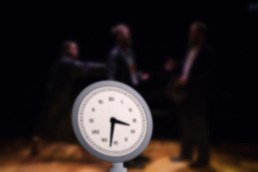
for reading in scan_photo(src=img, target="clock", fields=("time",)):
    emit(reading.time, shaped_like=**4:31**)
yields **3:32**
